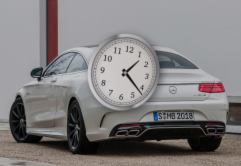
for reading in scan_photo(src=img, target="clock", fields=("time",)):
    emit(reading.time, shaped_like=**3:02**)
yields **1:22**
